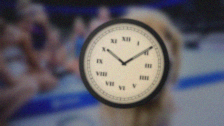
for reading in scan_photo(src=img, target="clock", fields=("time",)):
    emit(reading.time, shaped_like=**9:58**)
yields **10:09**
